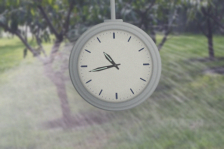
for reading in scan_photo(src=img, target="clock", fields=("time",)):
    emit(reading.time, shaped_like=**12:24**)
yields **10:43**
